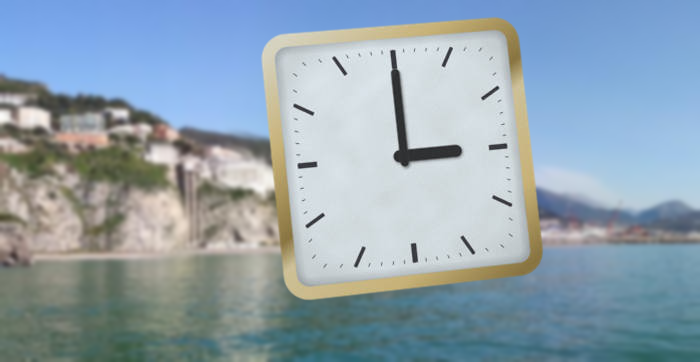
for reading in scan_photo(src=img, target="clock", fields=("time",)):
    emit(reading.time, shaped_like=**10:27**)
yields **3:00**
